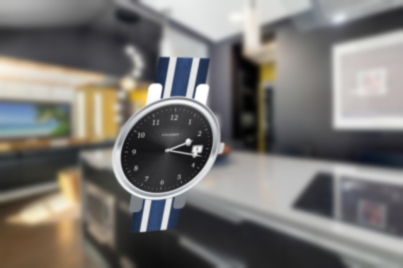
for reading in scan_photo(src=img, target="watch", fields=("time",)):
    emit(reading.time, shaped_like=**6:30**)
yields **2:17**
